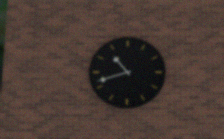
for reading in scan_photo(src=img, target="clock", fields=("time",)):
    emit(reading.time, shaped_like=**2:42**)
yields **10:42**
